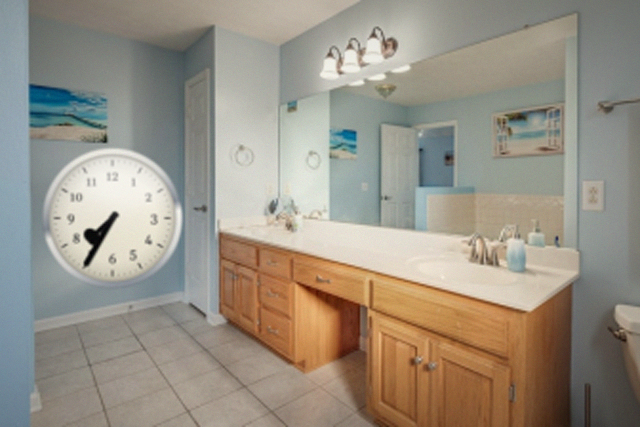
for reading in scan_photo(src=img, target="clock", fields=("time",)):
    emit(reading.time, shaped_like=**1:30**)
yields **7:35**
